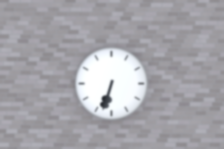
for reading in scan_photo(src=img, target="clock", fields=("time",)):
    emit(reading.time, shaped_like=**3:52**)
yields **6:33**
